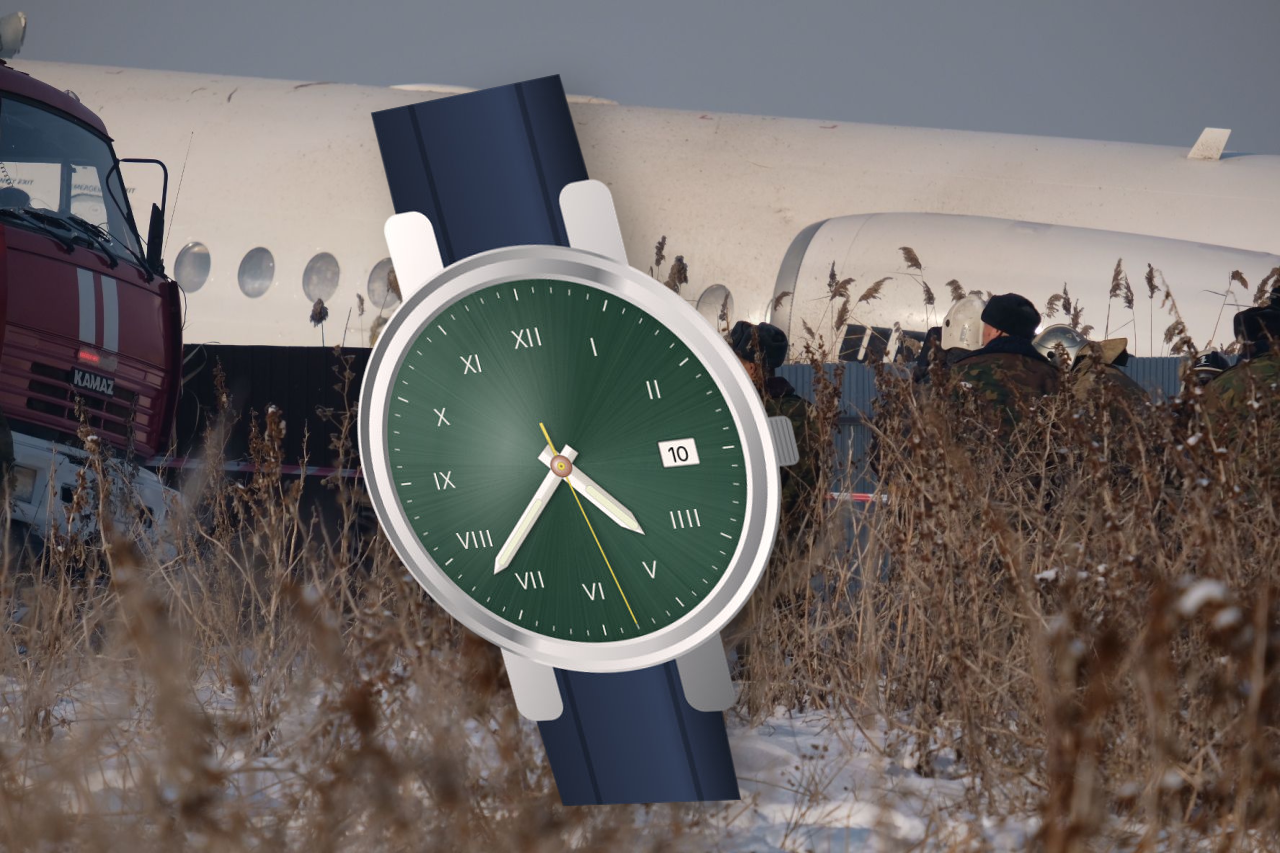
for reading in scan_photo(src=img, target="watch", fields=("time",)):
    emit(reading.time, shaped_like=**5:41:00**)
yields **4:37:28**
